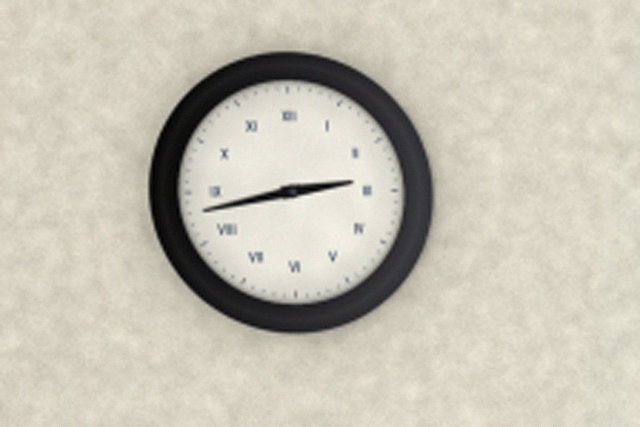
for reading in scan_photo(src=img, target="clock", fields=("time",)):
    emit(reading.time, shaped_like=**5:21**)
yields **2:43**
